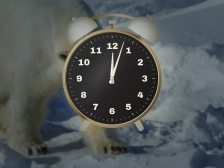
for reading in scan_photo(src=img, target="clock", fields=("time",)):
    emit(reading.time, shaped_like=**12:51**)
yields **12:03**
